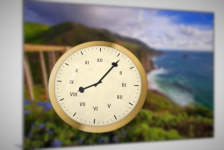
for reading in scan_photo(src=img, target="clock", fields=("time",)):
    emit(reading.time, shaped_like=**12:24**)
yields **8:06**
